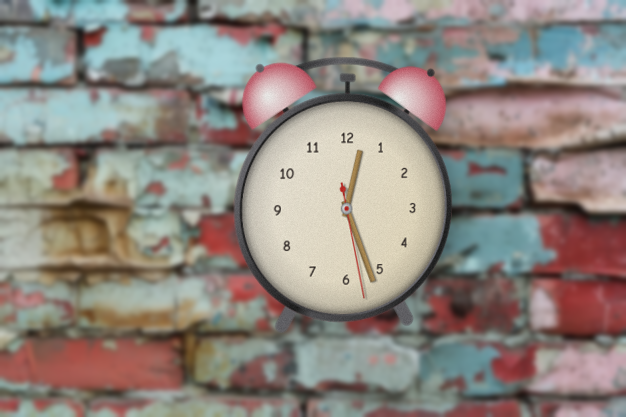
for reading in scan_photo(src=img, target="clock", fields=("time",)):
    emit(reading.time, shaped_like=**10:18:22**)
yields **12:26:28**
